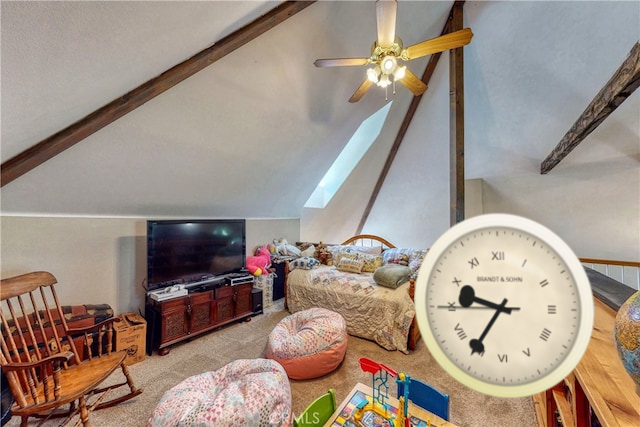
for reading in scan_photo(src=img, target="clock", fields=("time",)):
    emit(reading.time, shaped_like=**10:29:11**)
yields **9:35:45**
